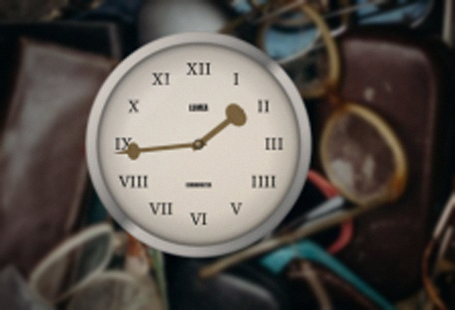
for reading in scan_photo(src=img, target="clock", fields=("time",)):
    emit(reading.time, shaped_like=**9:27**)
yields **1:44**
